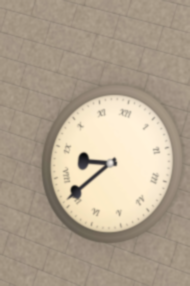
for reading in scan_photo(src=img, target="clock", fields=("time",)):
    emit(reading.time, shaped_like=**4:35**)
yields **8:36**
